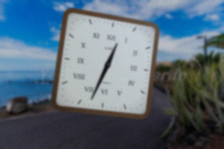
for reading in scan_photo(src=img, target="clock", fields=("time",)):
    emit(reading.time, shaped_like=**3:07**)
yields **12:33**
